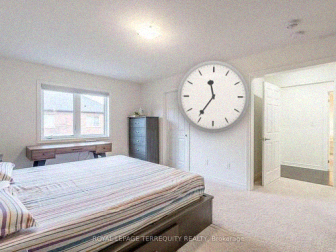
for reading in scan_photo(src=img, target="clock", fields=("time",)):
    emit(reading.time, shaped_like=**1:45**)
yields **11:36**
